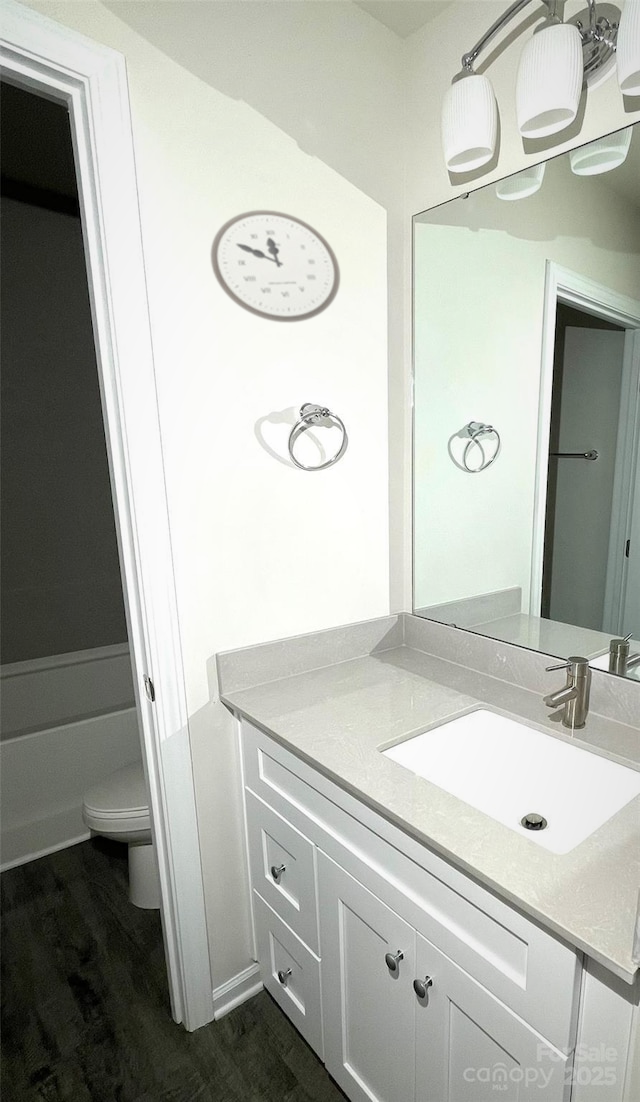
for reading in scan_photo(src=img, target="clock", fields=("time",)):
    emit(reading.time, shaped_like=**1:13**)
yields **11:50**
